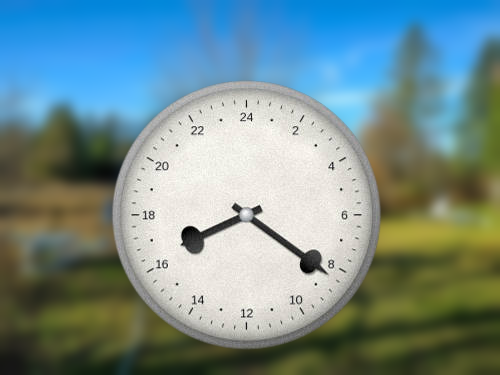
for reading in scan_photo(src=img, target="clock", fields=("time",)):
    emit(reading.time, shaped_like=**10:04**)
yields **16:21**
